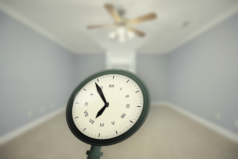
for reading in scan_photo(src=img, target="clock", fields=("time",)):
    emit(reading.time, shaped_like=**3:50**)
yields **6:54**
